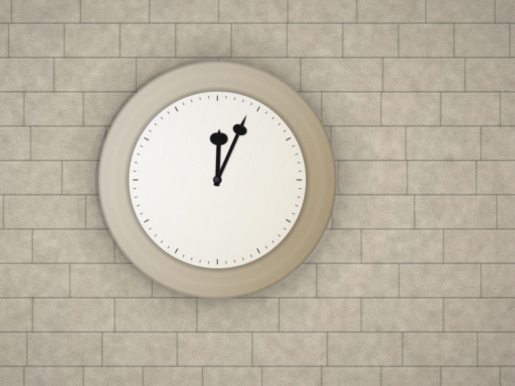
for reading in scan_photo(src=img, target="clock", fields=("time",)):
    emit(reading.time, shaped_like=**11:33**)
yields **12:04**
